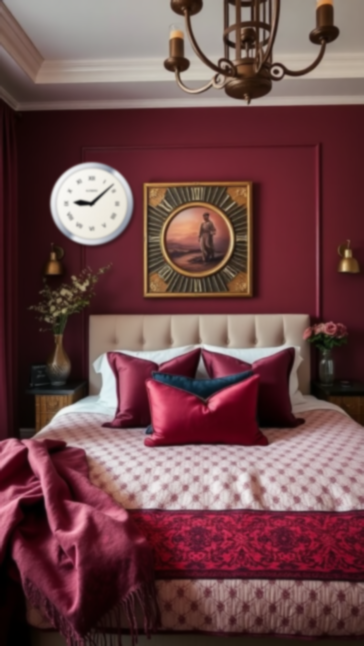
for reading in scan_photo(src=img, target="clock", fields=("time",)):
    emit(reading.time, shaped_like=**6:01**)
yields **9:08**
